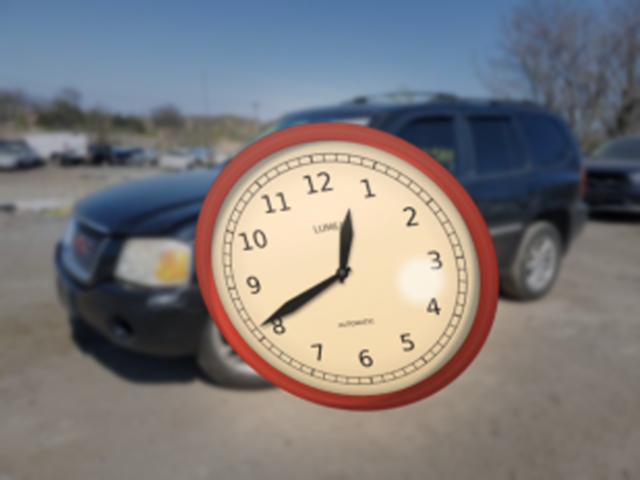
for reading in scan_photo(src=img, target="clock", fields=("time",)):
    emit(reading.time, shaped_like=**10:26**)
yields **12:41**
